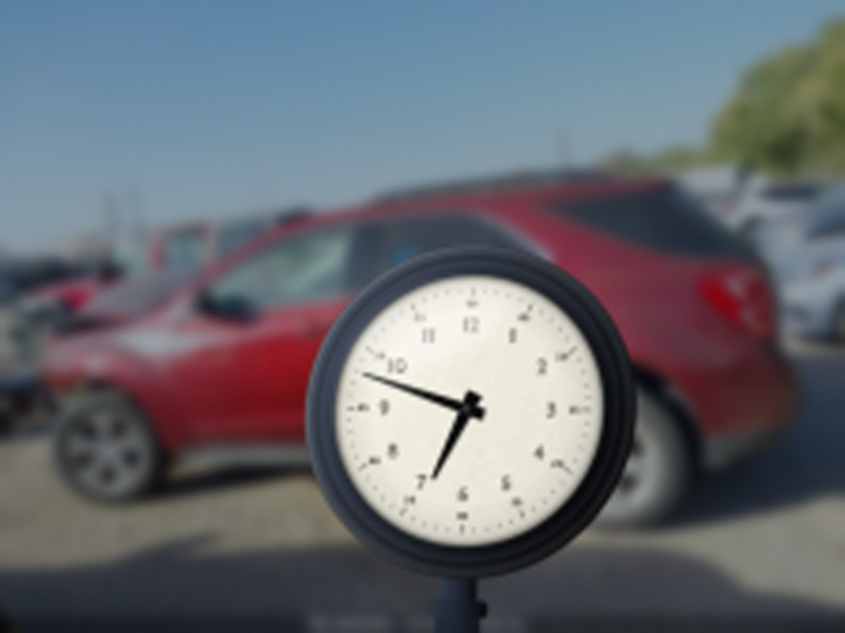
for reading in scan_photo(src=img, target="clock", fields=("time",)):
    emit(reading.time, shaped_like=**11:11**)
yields **6:48**
